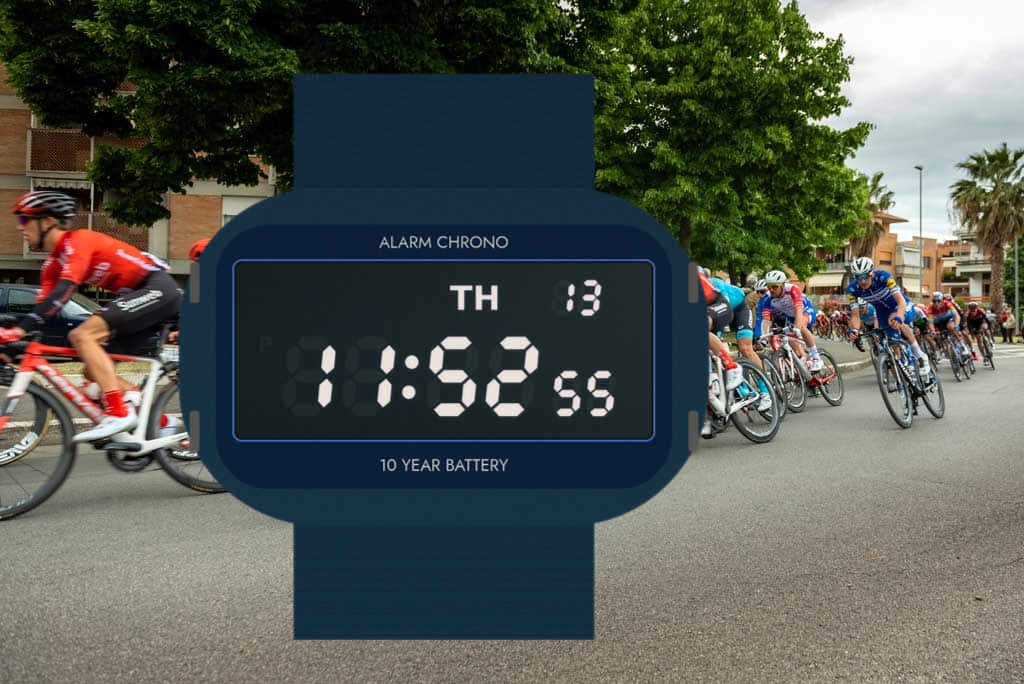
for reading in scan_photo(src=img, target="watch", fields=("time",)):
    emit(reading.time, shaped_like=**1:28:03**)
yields **11:52:55**
